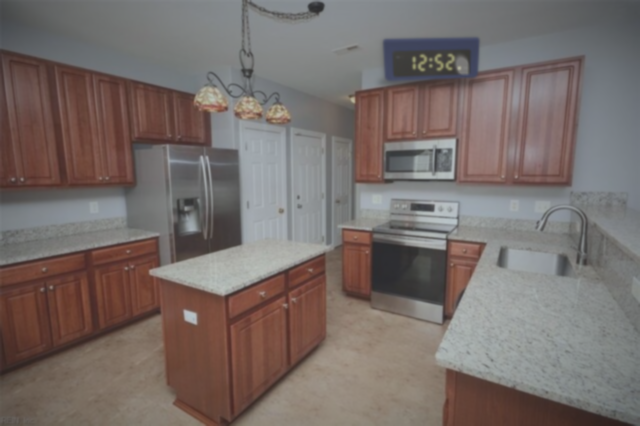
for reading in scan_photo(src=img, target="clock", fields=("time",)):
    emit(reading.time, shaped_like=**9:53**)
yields **12:52**
